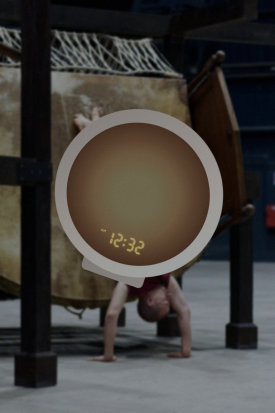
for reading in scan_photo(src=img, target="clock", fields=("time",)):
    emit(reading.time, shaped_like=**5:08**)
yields **12:32**
